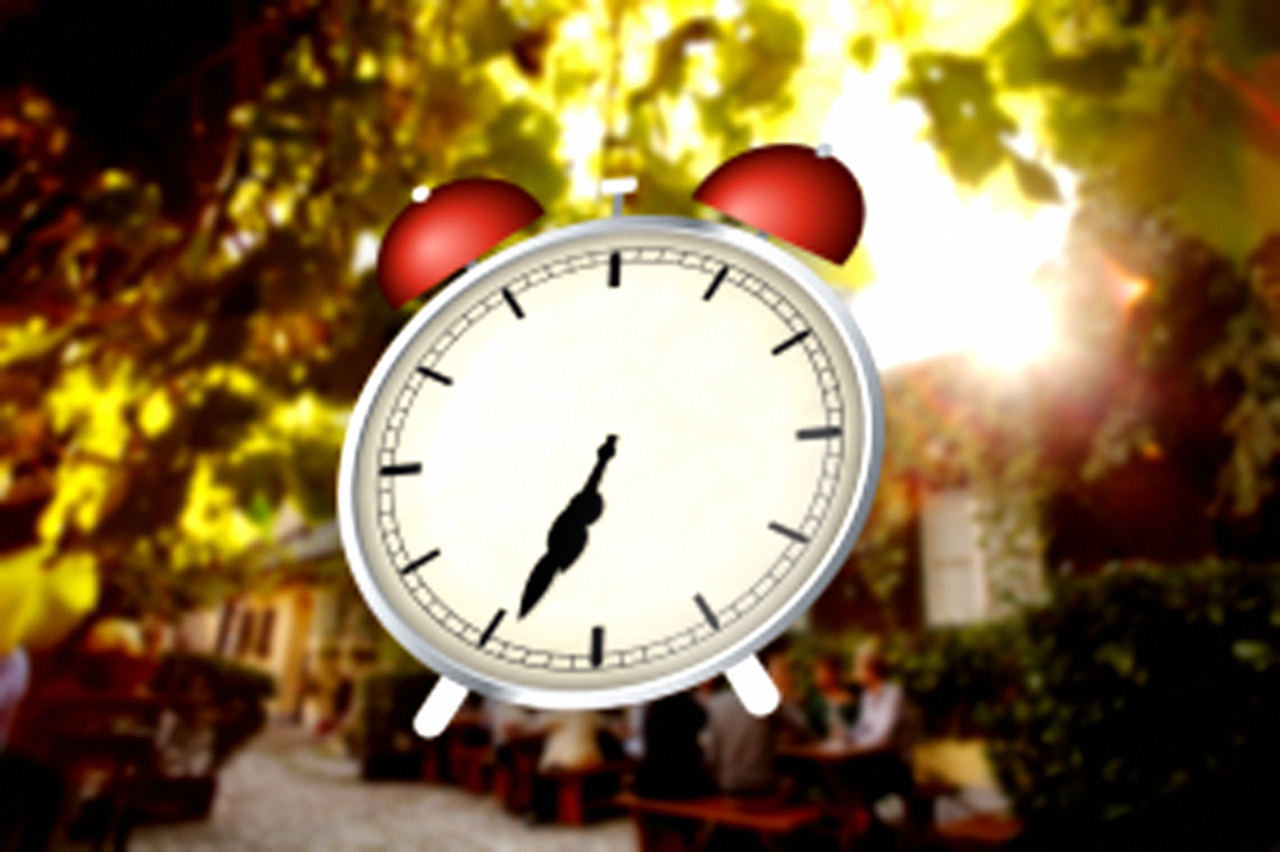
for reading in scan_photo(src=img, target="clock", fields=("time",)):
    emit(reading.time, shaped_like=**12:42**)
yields **6:34**
